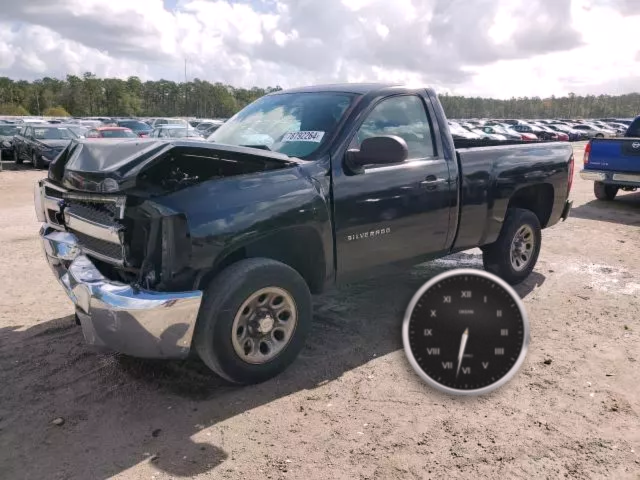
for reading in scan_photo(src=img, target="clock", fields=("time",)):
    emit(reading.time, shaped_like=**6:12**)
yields **6:32**
